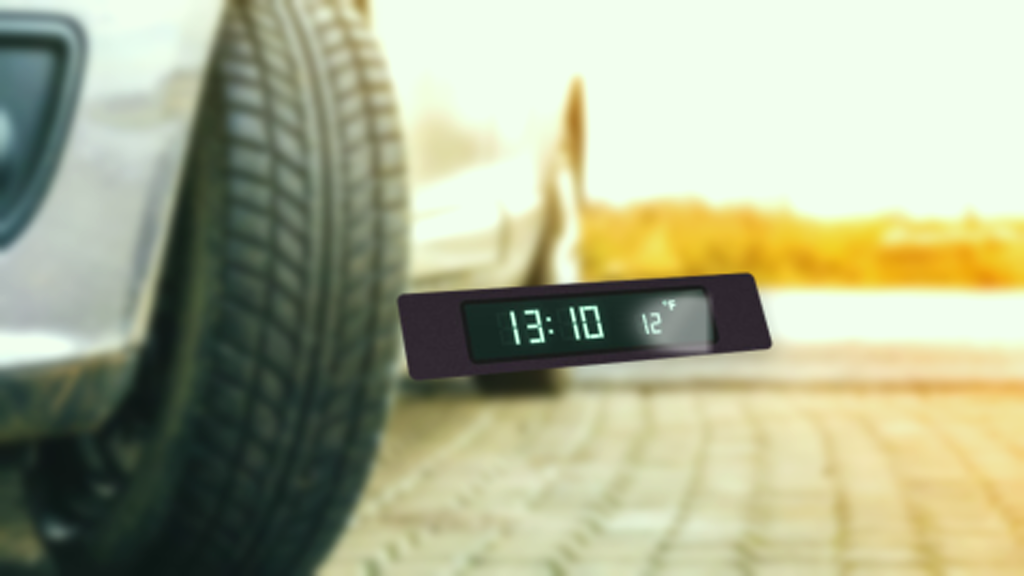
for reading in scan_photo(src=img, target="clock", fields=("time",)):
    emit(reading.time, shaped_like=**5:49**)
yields **13:10**
